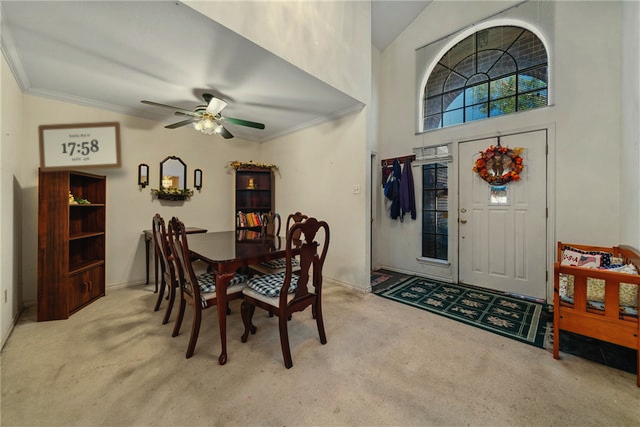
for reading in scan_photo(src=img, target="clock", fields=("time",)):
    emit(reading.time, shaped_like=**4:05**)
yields **17:58**
